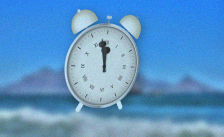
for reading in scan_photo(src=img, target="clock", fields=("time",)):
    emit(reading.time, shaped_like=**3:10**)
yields **11:58**
